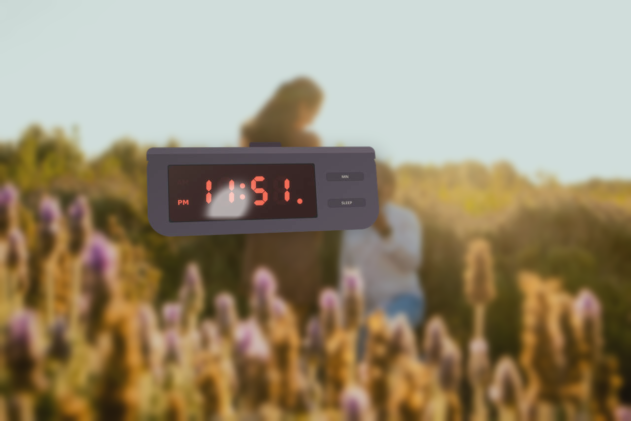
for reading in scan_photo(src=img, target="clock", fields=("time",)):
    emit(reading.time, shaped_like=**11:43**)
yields **11:51**
